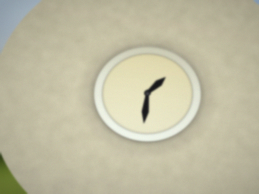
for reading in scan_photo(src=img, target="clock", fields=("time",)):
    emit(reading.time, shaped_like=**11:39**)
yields **1:31**
